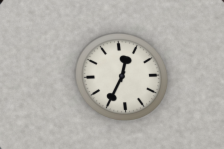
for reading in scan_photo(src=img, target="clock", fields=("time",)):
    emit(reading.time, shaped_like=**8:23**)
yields **12:35**
